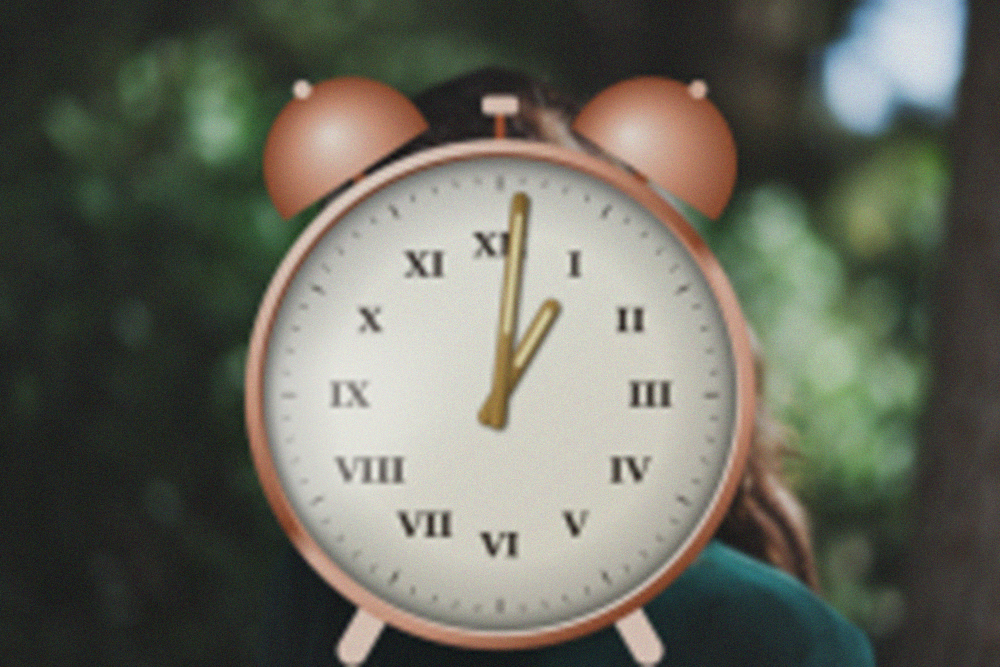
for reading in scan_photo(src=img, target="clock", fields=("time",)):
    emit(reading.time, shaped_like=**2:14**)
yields **1:01**
